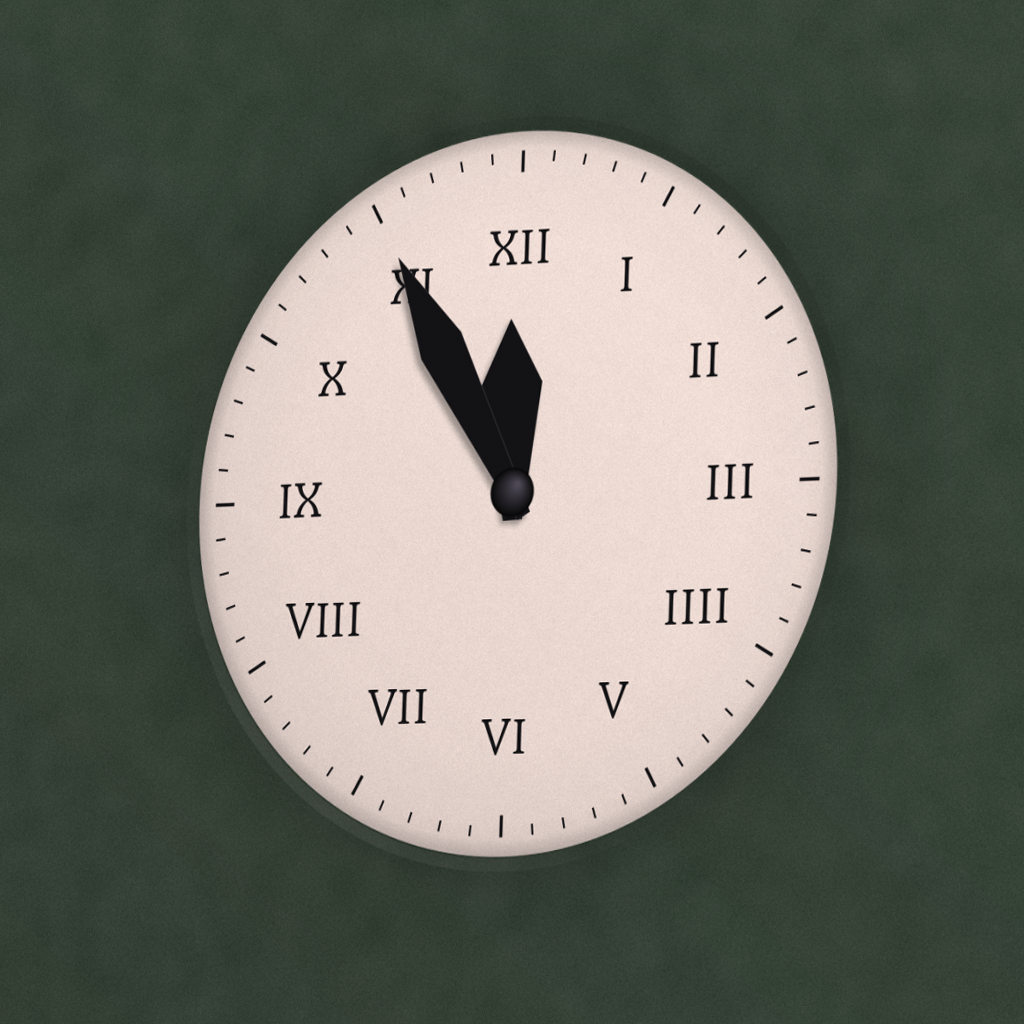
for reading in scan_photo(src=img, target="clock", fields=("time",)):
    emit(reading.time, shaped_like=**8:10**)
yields **11:55**
